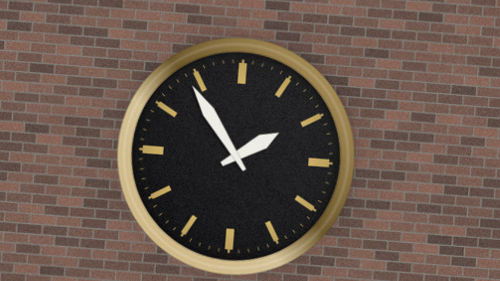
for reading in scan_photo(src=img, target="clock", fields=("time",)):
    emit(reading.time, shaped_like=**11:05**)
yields **1:54**
